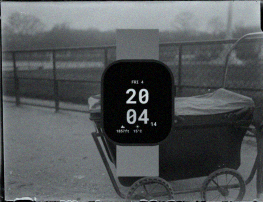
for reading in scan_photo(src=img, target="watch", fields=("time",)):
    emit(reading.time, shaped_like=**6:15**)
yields **20:04**
